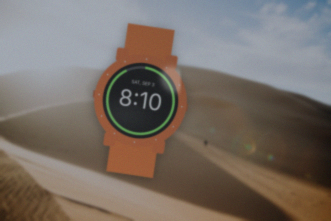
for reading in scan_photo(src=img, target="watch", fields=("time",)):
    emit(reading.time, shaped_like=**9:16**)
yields **8:10**
